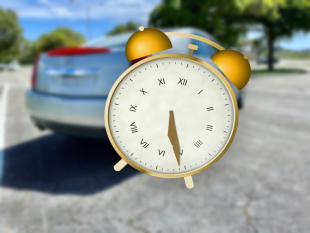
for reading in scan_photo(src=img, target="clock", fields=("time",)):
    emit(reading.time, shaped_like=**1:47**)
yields **5:26**
